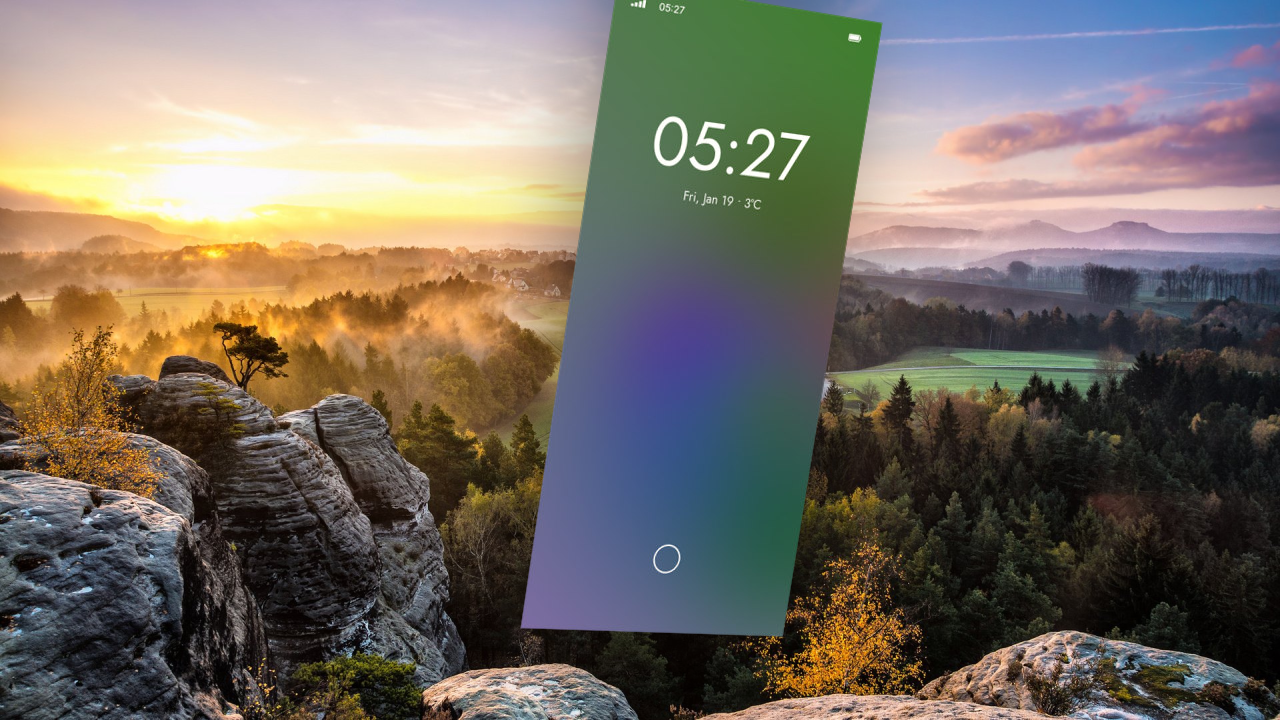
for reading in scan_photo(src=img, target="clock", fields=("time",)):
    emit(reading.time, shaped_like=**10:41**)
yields **5:27**
